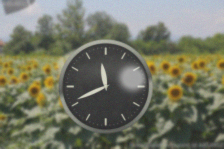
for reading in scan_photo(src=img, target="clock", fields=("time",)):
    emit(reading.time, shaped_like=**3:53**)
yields **11:41**
